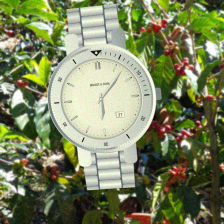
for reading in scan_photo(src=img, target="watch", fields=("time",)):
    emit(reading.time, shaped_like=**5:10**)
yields **6:07**
